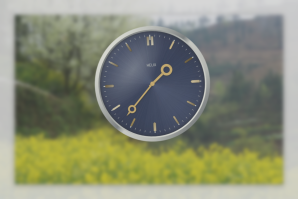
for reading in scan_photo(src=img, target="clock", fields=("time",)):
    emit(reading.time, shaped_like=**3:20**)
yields **1:37**
